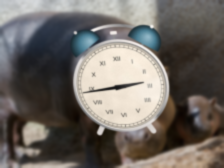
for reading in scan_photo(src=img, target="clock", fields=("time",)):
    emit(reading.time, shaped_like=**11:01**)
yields **2:44**
